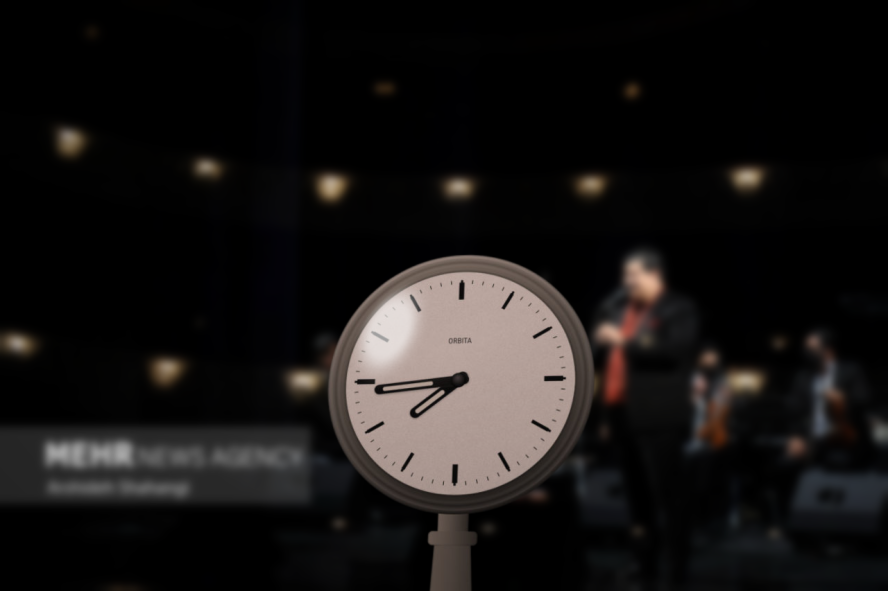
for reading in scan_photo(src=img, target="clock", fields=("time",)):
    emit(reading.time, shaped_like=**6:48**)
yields **7:44**
